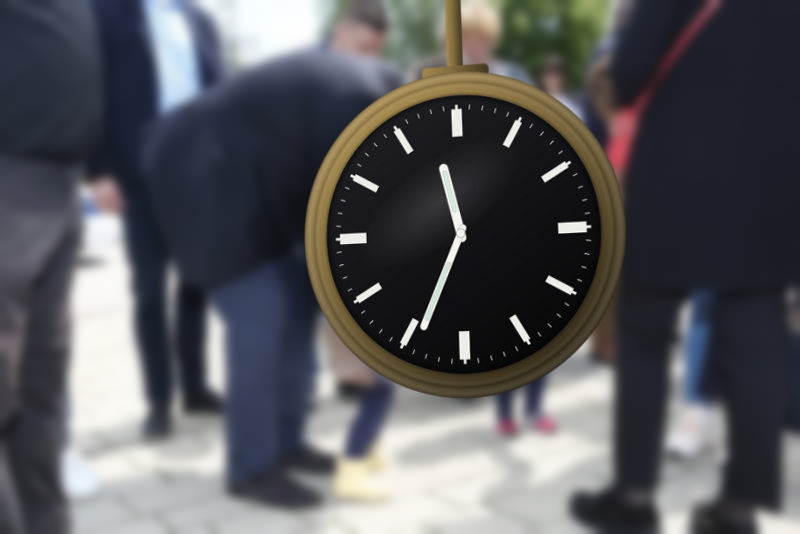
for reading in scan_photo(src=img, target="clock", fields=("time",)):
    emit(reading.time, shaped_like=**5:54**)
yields **11:34**
